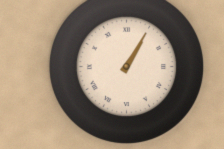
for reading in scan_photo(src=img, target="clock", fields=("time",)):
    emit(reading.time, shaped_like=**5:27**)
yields **1:05**
